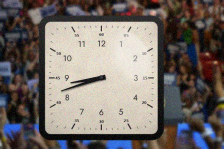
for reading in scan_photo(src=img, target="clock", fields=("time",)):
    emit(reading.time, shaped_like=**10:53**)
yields **8:42**
